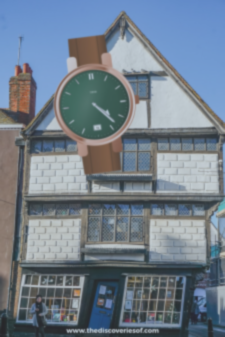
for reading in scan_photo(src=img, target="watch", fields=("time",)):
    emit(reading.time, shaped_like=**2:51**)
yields **4:23**
